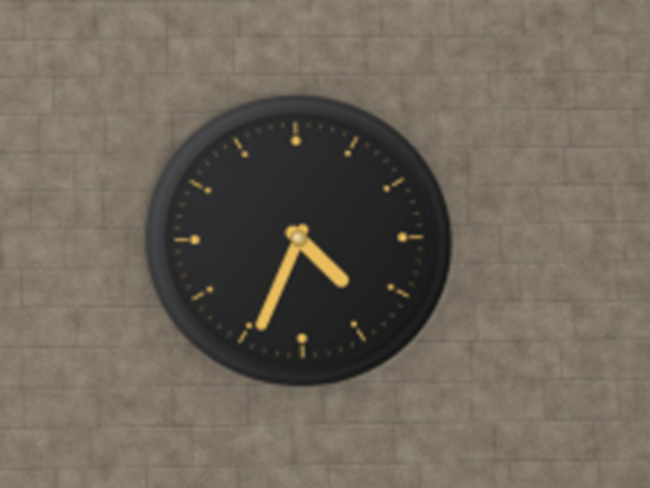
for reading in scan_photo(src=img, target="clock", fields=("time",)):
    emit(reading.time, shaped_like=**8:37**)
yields **4:34**
